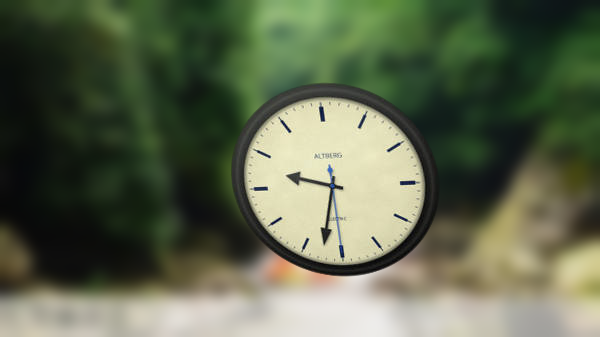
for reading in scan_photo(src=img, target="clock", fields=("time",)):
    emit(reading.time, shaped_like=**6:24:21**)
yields **9:32:30**
